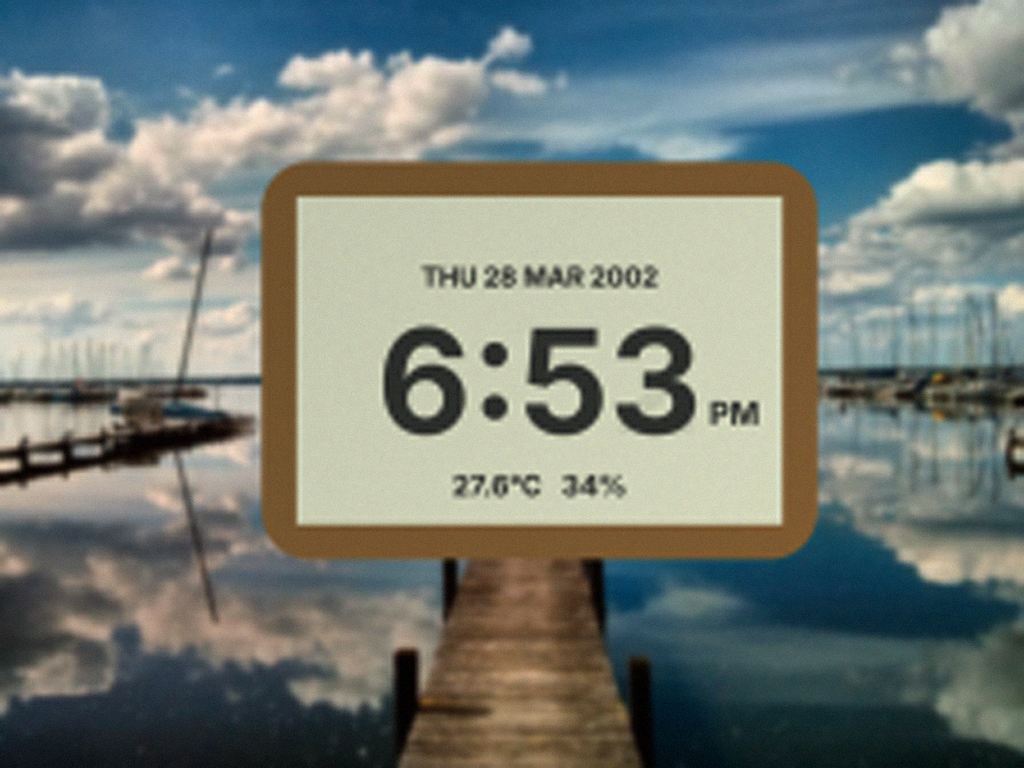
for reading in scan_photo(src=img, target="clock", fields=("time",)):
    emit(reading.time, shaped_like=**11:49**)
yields **6:53**
